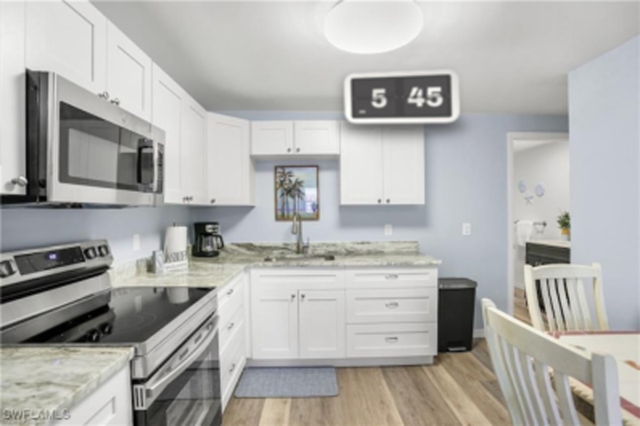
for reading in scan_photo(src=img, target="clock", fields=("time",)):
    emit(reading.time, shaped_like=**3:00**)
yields **5:45**
